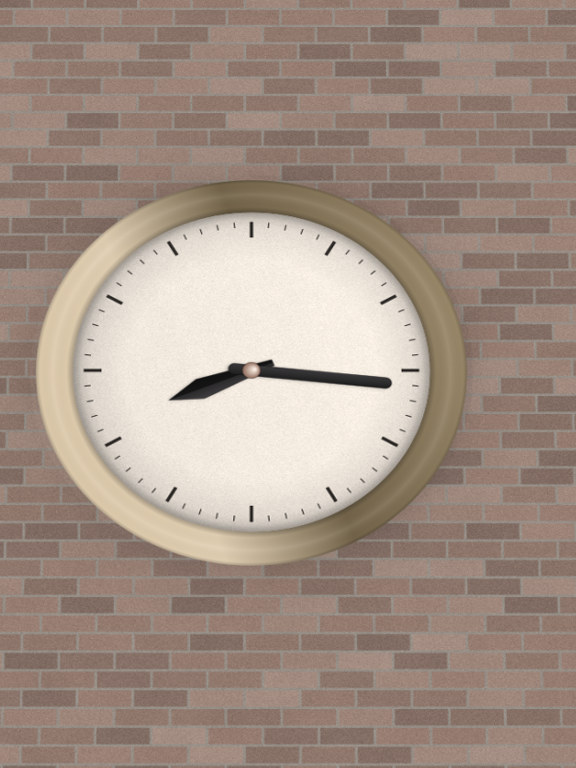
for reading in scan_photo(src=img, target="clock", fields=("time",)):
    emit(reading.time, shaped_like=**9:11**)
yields **8:16**
